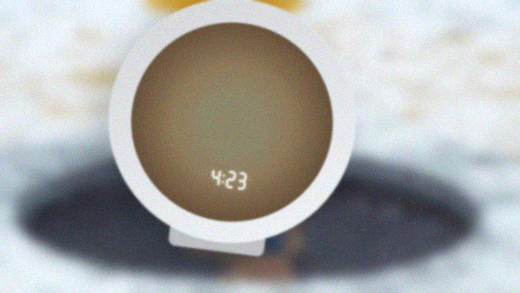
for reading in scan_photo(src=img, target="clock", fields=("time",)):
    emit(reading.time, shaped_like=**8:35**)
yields **4:23**
